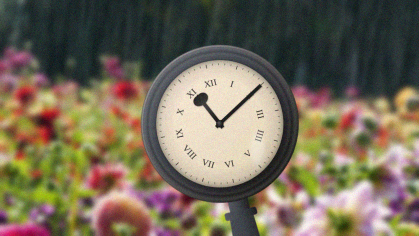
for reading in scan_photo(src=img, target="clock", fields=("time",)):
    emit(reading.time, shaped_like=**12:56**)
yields **11:10**
